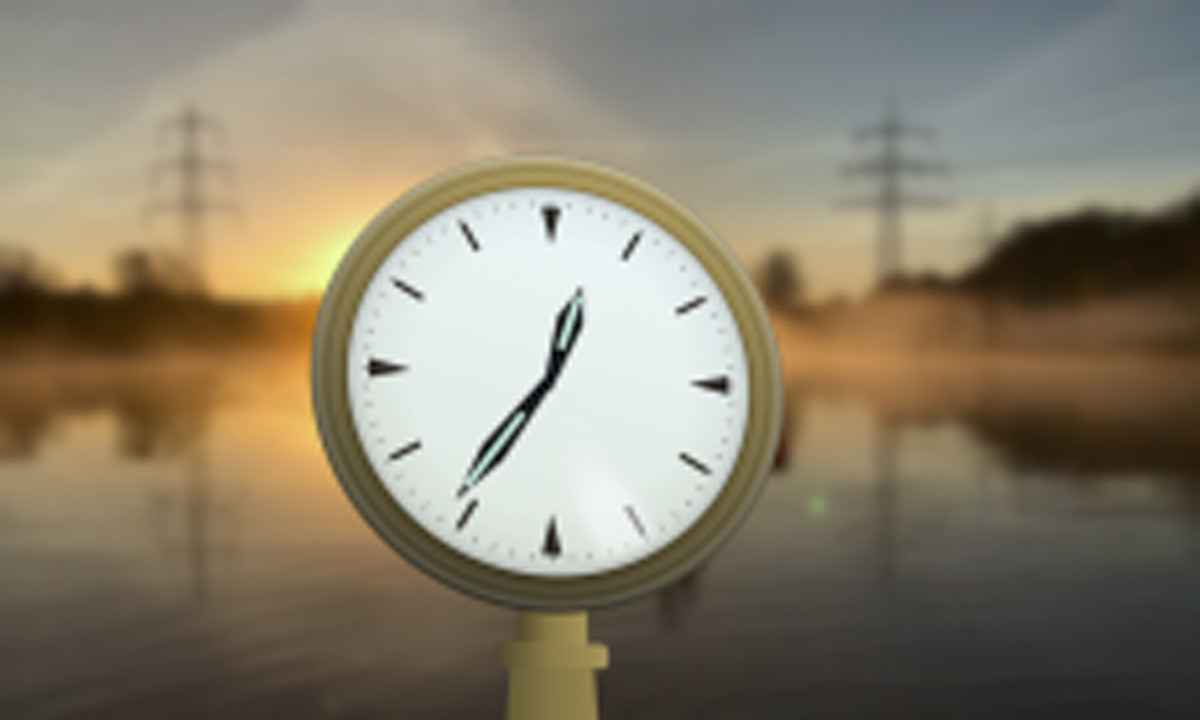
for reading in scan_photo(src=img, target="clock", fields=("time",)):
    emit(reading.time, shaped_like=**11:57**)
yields **12:36**
